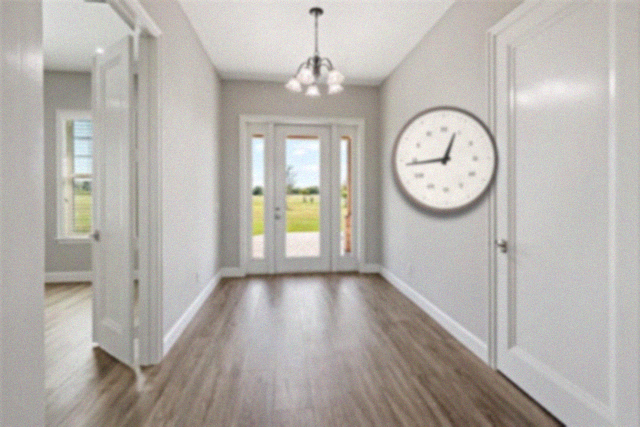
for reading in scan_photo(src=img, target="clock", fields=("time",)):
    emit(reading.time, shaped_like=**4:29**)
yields **12:44**
